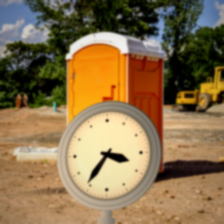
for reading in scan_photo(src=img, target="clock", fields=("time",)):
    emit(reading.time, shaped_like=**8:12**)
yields **3:36**
